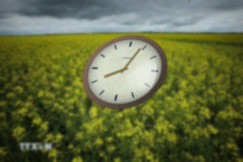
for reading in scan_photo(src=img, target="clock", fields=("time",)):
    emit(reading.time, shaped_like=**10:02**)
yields **8:04**
